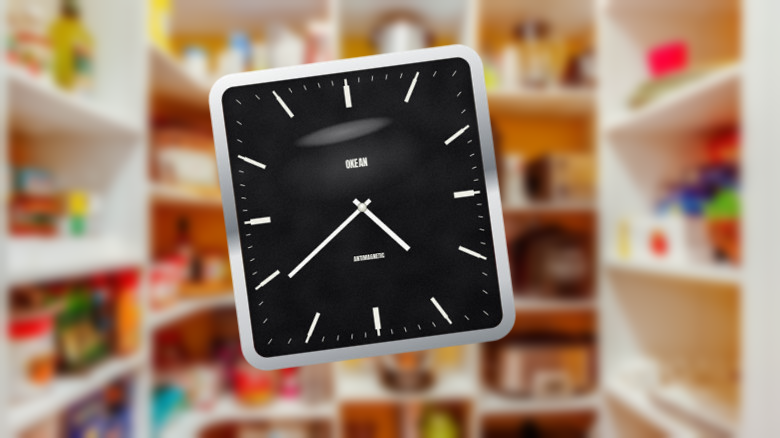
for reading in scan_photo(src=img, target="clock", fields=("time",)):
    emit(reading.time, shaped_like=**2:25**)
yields **4:39**
